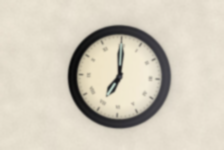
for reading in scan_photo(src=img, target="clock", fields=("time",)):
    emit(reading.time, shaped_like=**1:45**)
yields **7:00**
